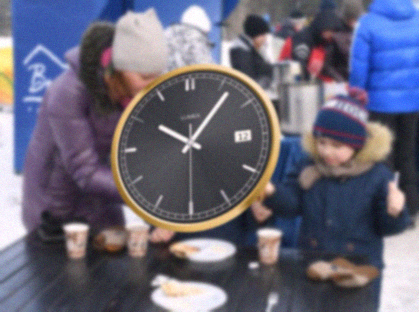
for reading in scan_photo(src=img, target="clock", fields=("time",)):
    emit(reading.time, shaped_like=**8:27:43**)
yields **10:06:30**
